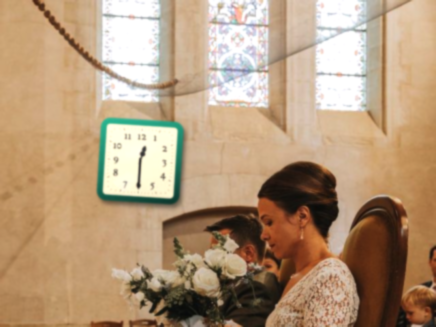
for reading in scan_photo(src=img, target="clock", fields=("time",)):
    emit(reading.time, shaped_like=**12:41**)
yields **12:30**
